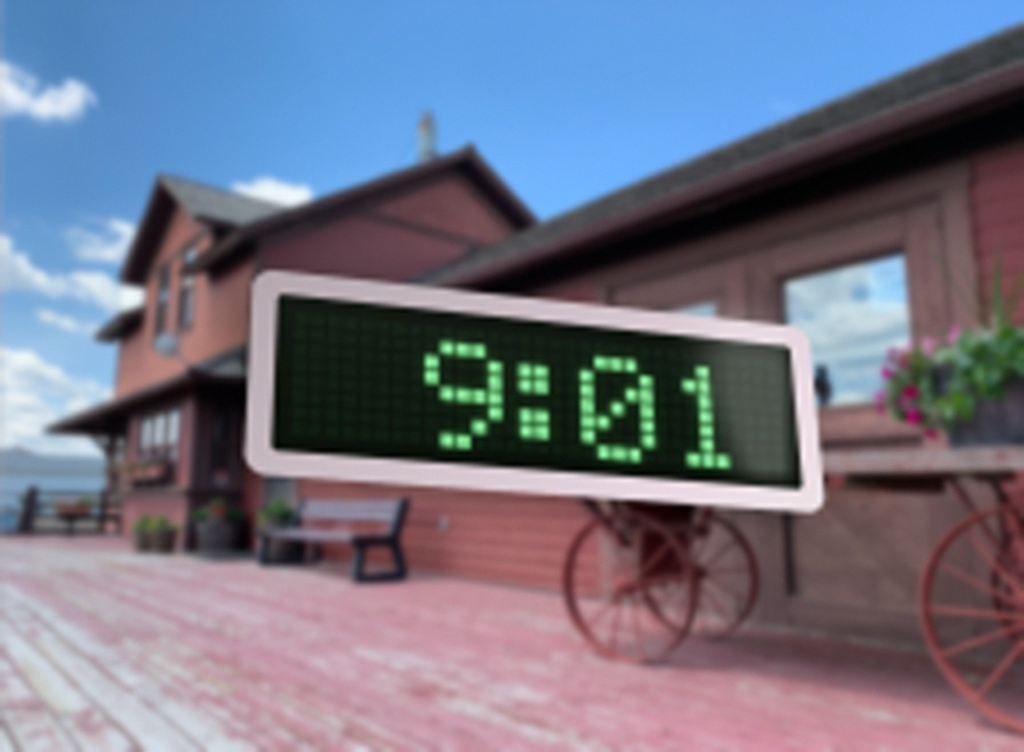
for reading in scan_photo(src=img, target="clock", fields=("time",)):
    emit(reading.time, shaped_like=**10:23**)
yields **9:01**
